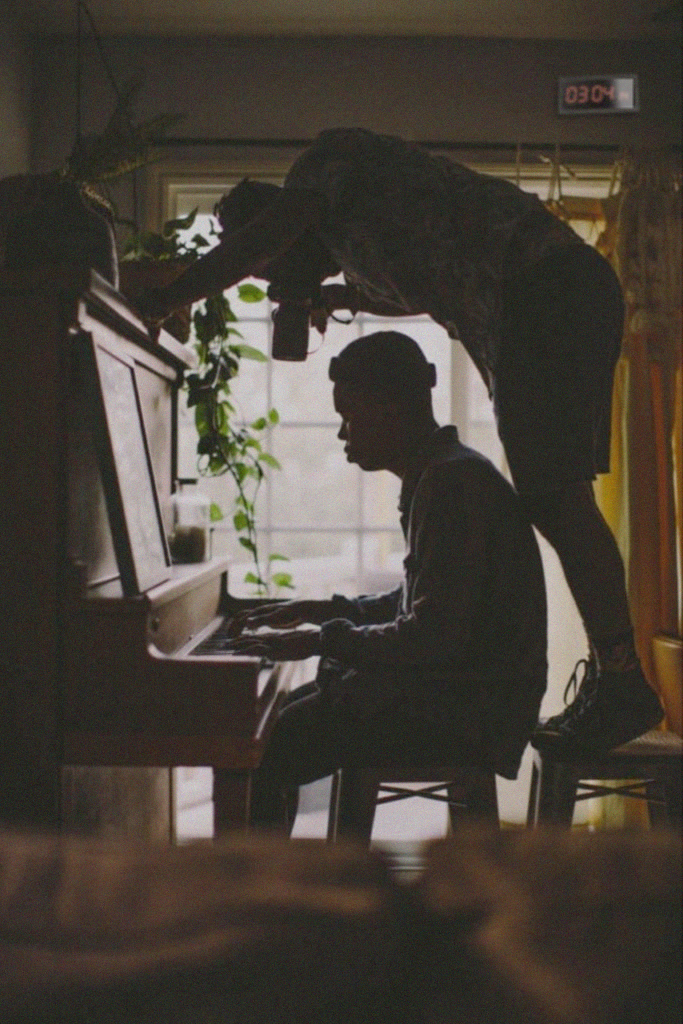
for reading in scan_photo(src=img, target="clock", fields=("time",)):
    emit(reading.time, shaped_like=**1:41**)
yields **3:04**
